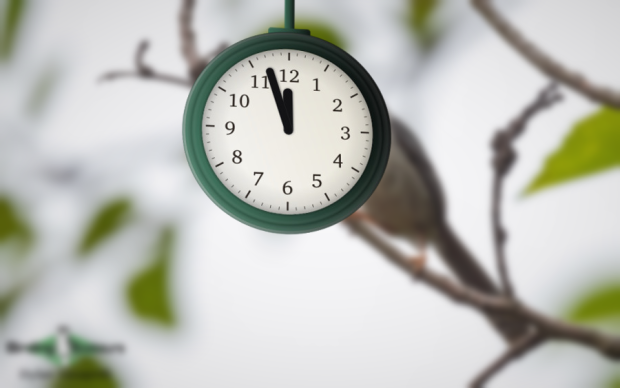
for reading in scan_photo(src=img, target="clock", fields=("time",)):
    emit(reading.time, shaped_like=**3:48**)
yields **11:57**
